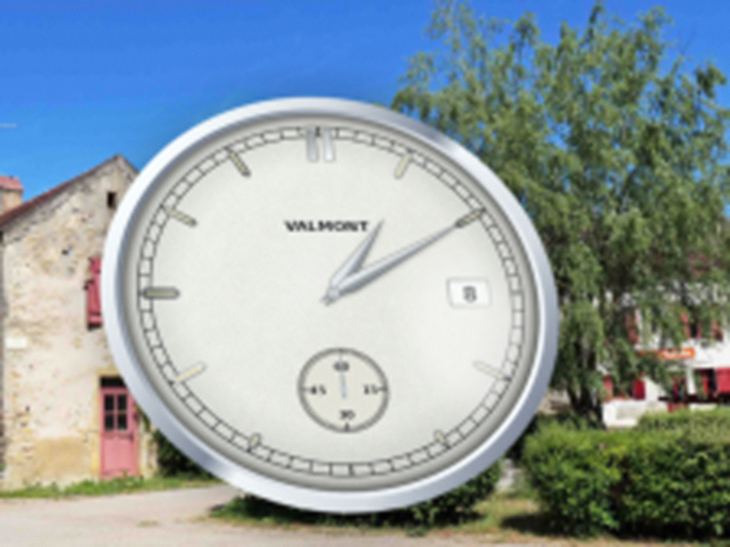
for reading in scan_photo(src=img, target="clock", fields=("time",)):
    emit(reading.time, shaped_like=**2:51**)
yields **1:10**
